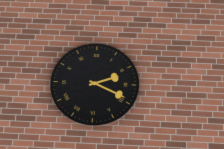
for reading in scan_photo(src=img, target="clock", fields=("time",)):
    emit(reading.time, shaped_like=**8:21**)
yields **2:19**
